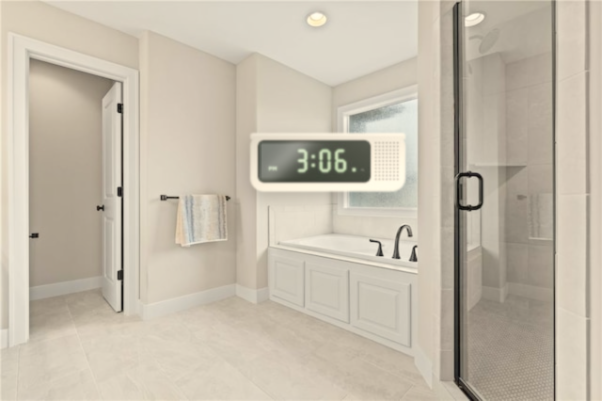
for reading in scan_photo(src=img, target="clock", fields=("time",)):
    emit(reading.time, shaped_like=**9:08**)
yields **3:06**
